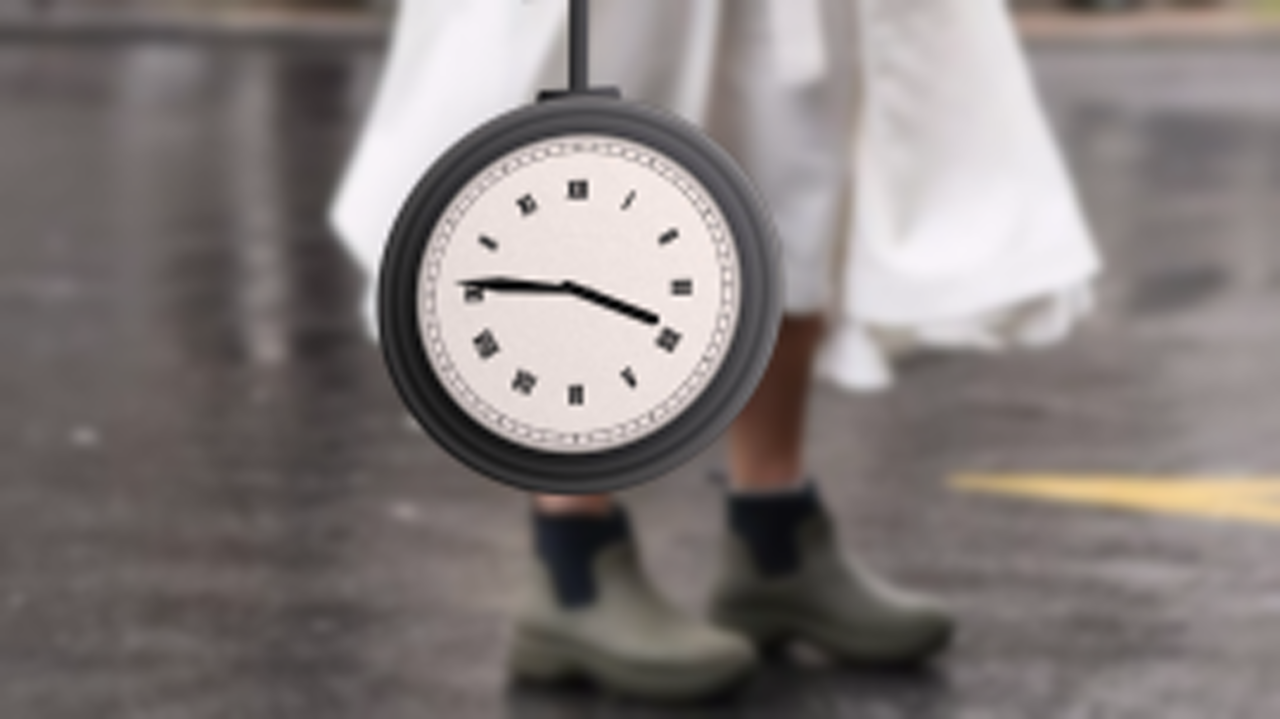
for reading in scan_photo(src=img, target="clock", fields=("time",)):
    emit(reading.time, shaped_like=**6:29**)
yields **3:46**
